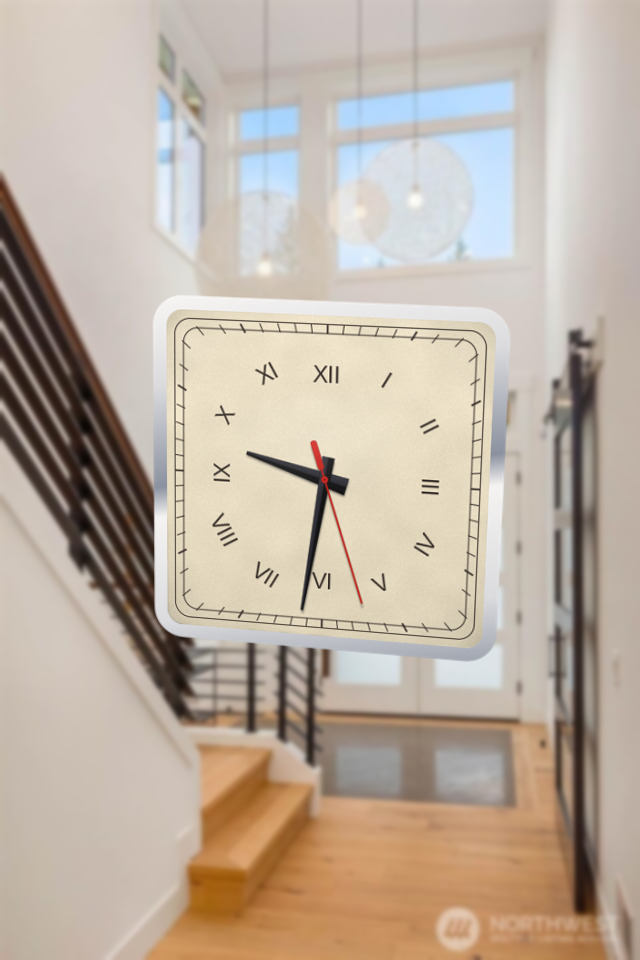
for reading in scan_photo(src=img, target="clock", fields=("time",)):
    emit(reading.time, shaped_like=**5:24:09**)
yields **9:31:27**
